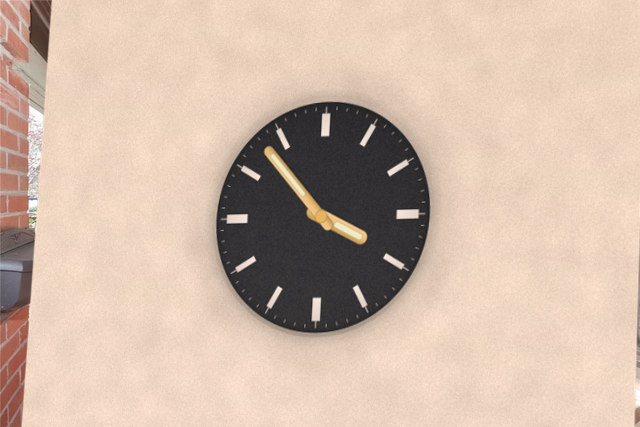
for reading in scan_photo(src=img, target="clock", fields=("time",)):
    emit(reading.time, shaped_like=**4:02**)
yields **3:53**
